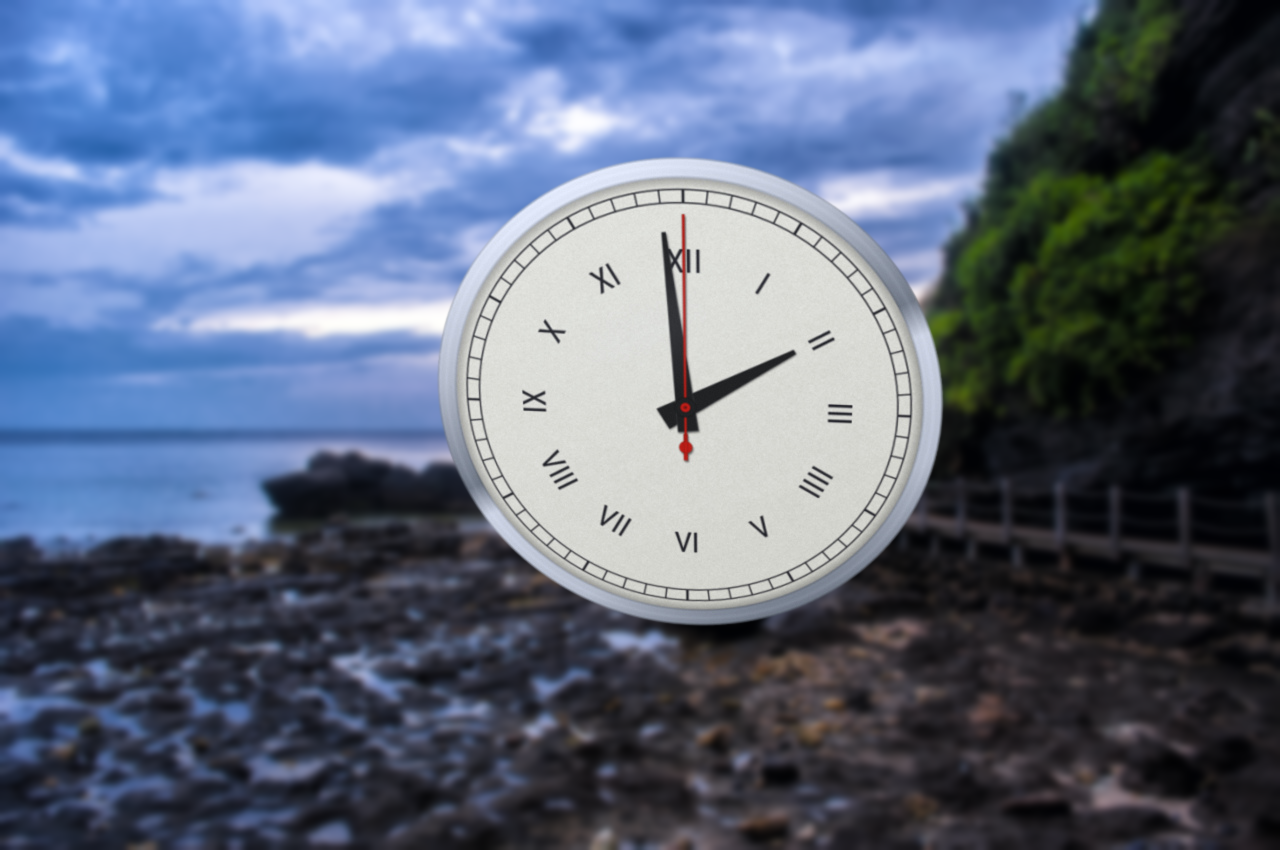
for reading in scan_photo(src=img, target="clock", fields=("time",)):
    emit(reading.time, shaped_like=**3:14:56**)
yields **1:59:00**
